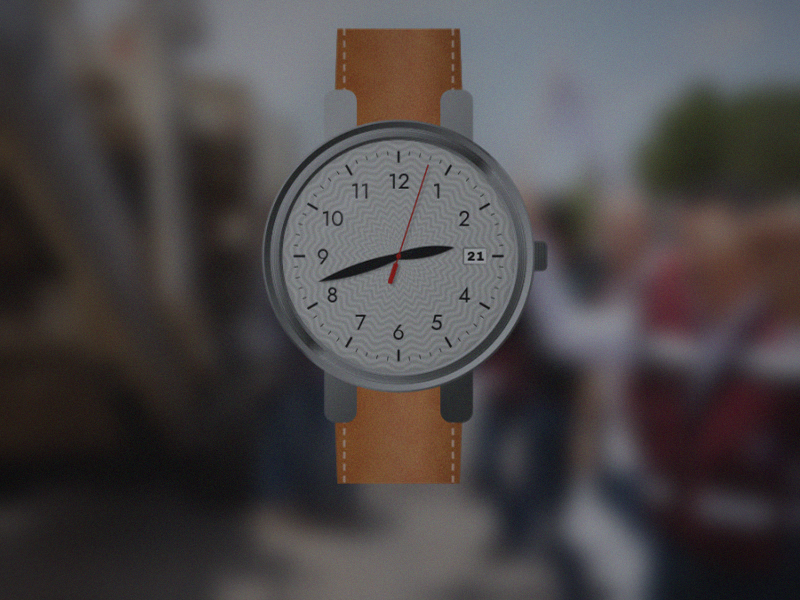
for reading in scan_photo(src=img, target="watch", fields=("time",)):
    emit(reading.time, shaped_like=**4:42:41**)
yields **2:42:03**
